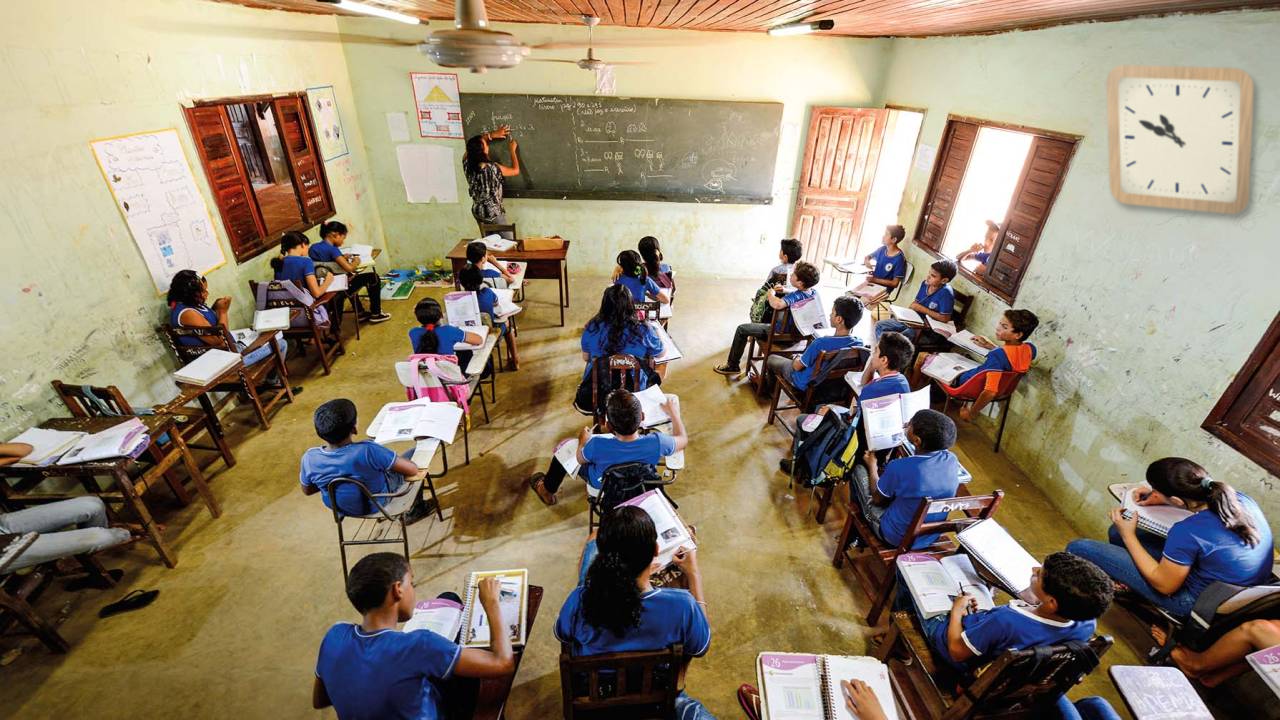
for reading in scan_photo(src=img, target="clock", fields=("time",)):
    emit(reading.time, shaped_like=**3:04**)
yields **10:49**
